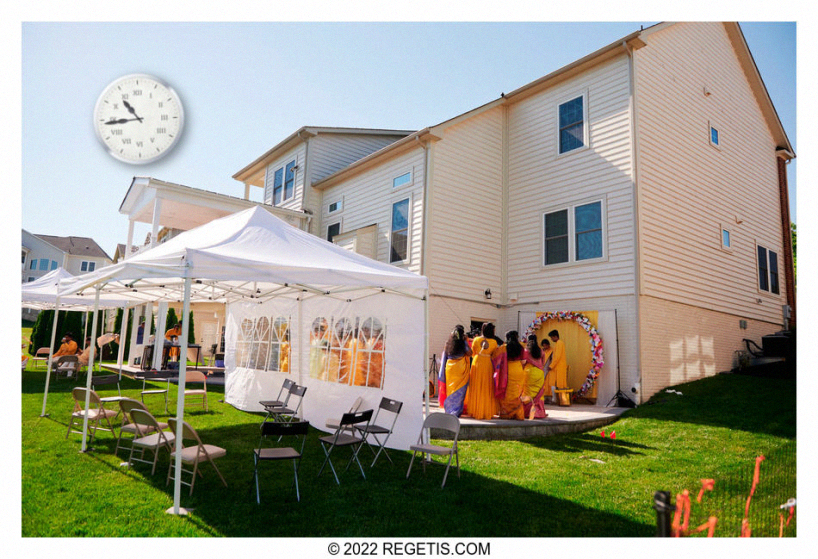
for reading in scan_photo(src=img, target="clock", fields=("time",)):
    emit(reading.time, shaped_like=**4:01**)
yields **10:44**
